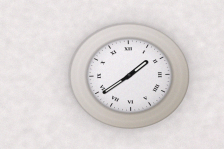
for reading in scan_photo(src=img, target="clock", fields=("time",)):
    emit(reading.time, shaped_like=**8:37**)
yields **1:39**
